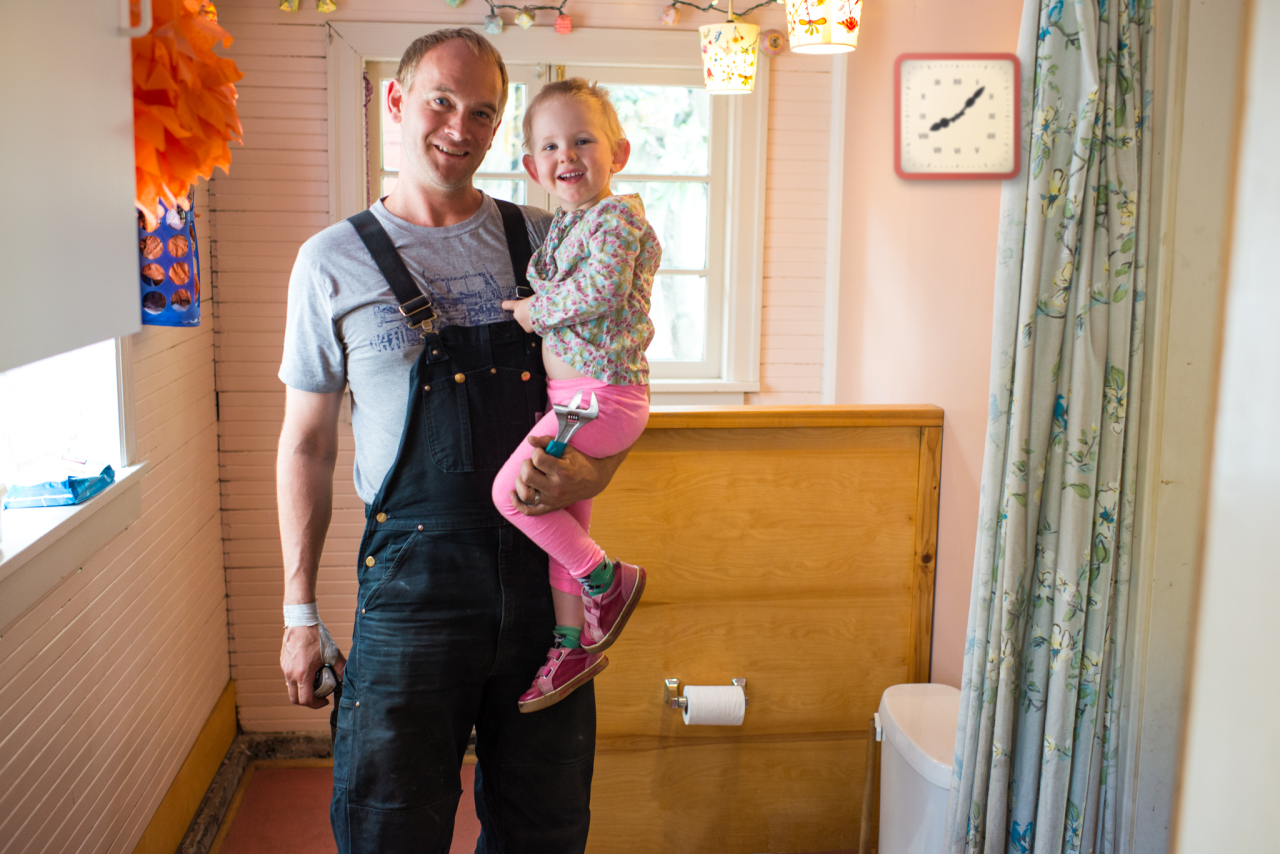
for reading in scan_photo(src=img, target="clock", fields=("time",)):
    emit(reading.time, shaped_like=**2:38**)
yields **8:07**
